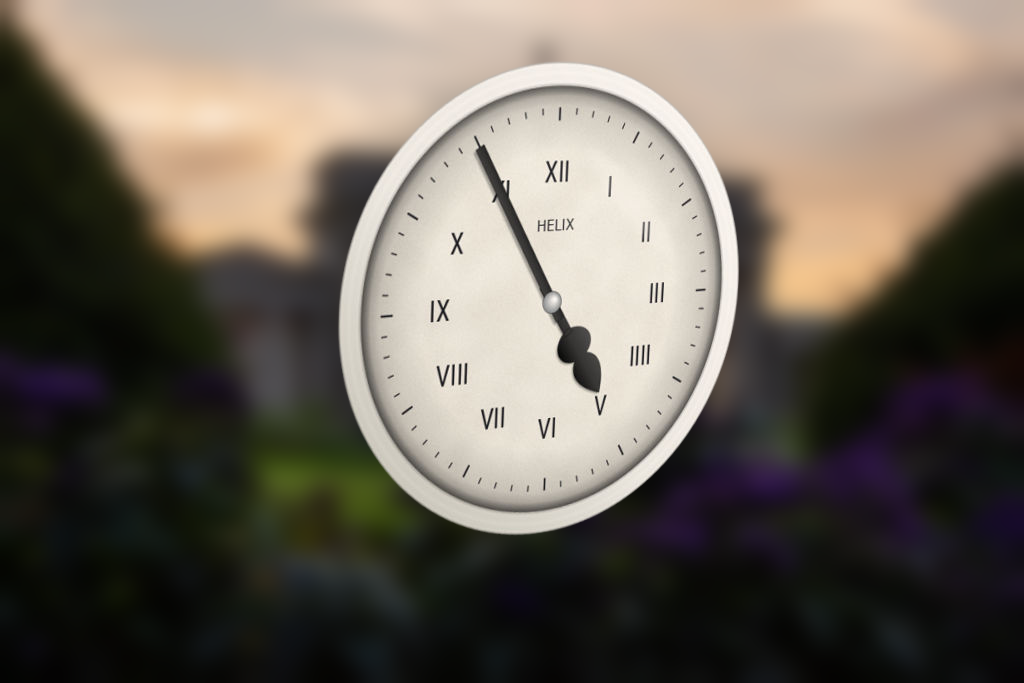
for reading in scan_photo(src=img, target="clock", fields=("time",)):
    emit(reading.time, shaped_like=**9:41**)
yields **4:55**
